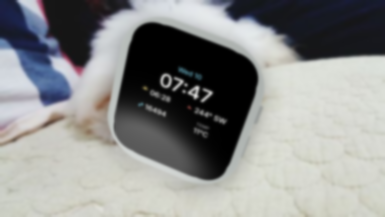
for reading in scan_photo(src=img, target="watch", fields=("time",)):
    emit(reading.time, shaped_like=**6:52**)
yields **7:47**
